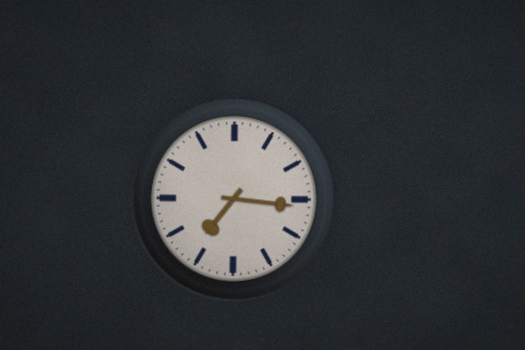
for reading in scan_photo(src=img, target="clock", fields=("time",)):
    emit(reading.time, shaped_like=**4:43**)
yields **7:16**
